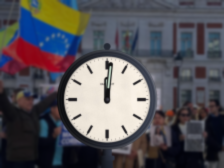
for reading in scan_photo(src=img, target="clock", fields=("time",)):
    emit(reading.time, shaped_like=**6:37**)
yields **12:01**
